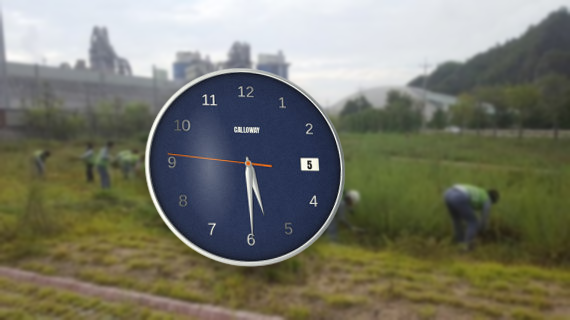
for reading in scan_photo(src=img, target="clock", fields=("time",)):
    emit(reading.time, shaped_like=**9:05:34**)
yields **5:29:46**
